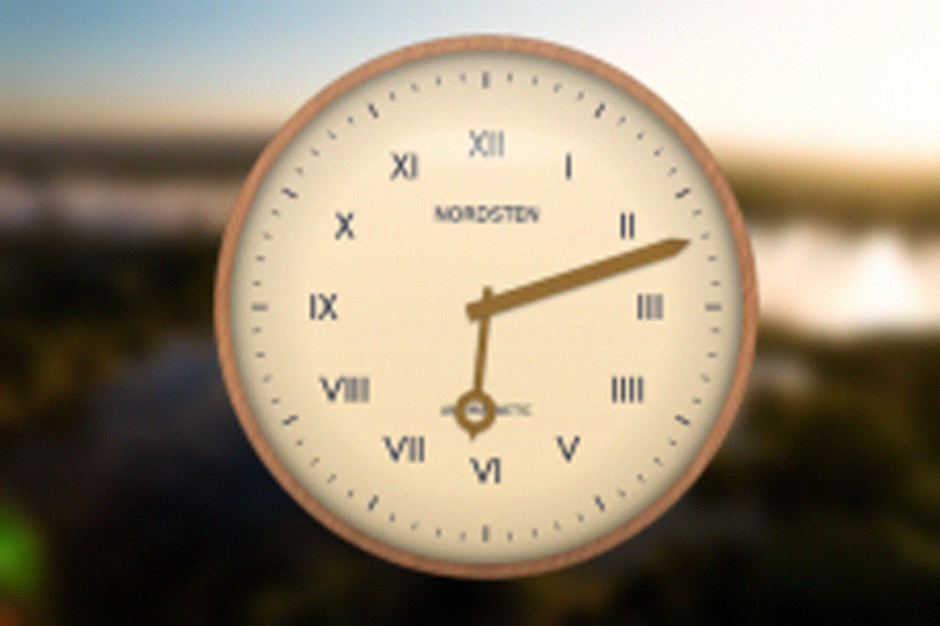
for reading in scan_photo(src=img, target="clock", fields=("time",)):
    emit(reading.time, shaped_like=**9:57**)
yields **6:12**
